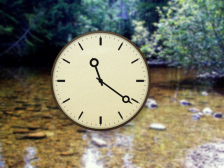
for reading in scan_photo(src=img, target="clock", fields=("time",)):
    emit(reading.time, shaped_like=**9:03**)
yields **11:21**
